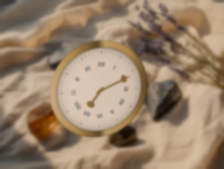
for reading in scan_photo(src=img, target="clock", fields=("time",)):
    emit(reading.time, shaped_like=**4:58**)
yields **7:11**
